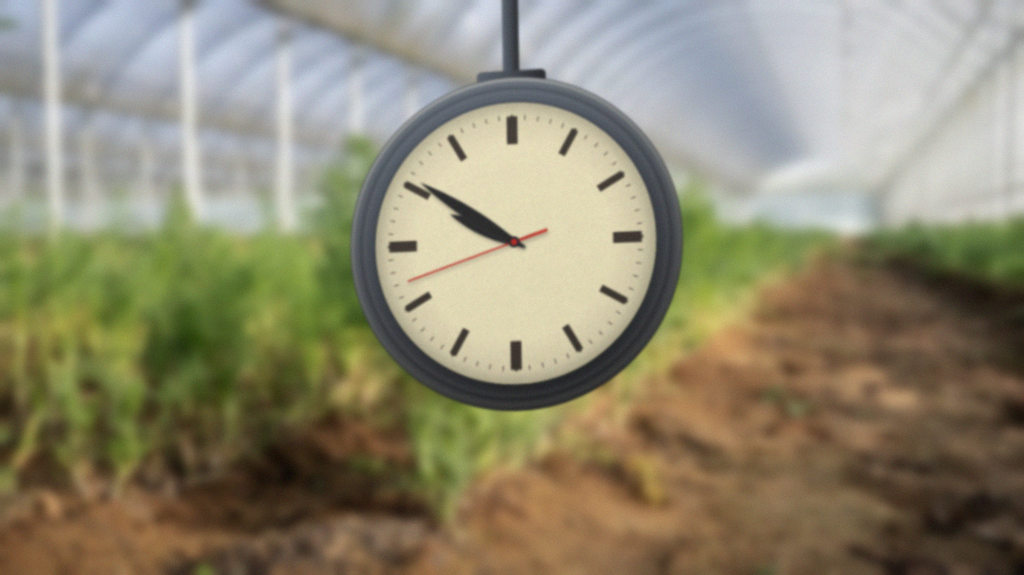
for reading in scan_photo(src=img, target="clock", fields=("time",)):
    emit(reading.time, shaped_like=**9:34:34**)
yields **9:50:42**
